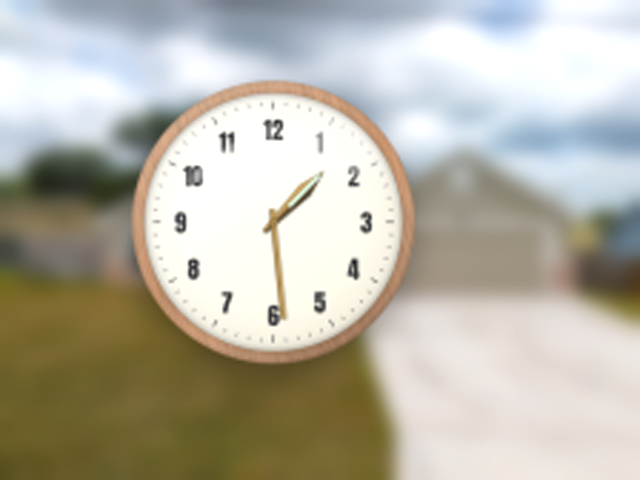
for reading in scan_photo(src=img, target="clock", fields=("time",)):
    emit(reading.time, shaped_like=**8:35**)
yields **1:29**
